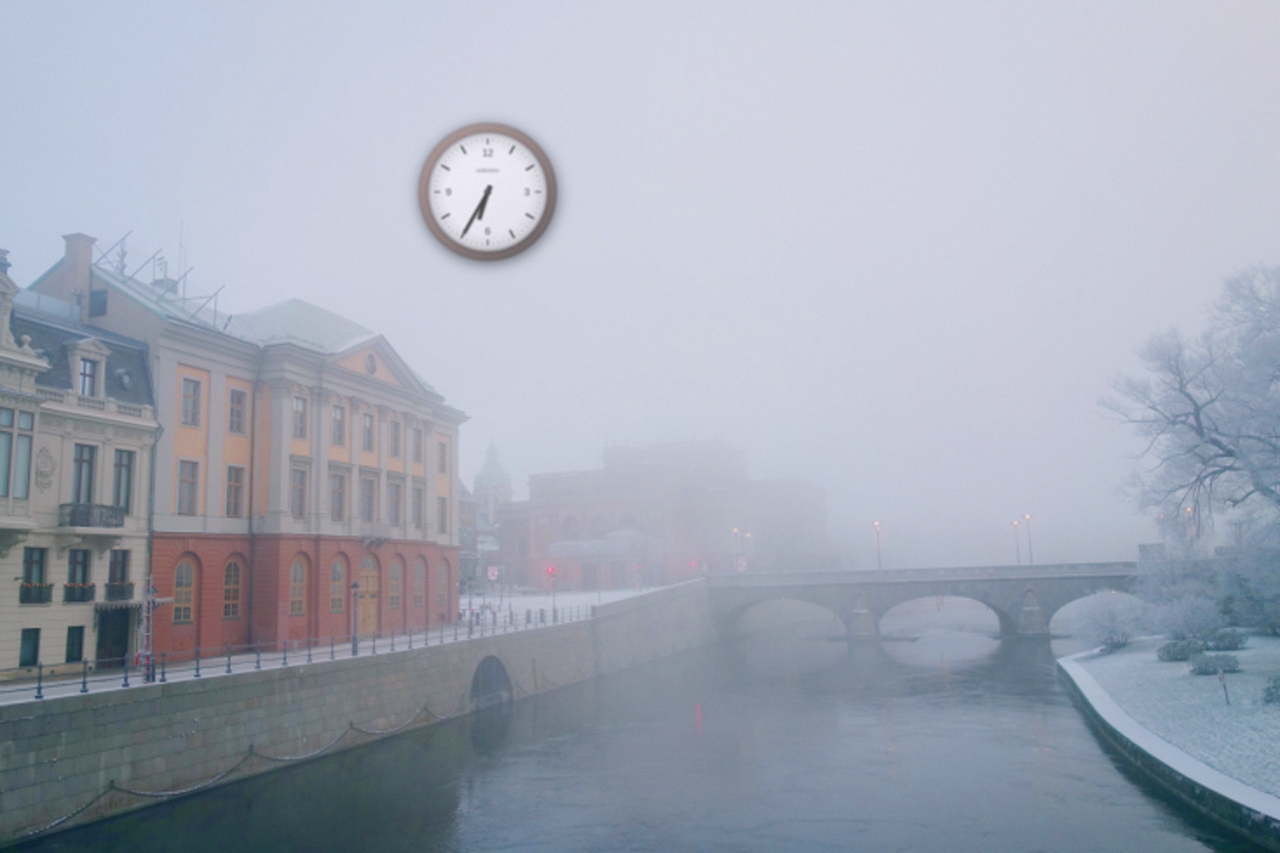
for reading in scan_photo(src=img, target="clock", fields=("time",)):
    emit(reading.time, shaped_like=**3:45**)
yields **6:35**
